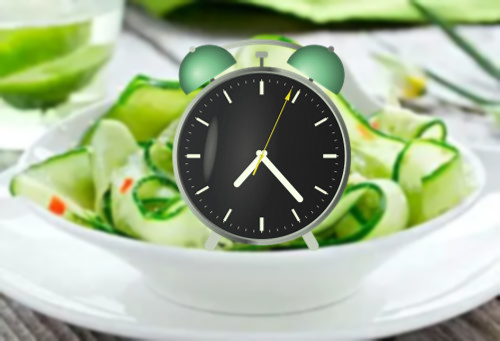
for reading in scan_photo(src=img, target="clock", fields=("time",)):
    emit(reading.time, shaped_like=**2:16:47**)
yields **7:23:04**
